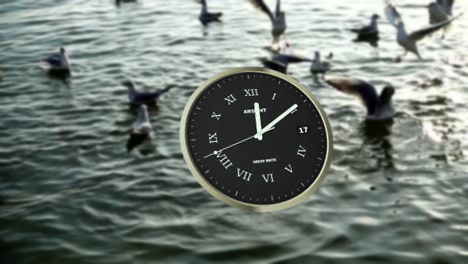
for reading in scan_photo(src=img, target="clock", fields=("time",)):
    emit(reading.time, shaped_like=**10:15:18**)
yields **12:09:42**
